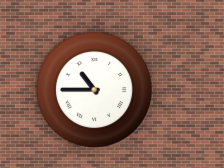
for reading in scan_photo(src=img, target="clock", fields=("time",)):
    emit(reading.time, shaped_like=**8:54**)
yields **10:45**
